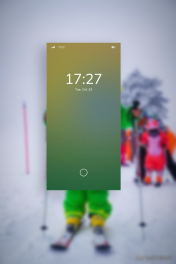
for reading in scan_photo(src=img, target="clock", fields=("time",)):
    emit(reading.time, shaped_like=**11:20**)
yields **17:27**
